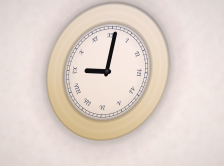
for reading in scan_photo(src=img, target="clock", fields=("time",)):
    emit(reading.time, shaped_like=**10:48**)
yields **9:01**
